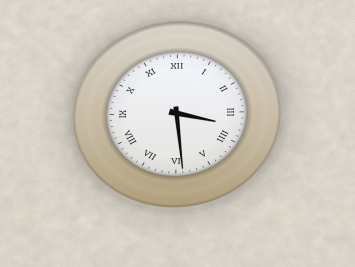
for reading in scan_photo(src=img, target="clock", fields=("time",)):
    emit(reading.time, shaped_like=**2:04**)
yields **3:29**
